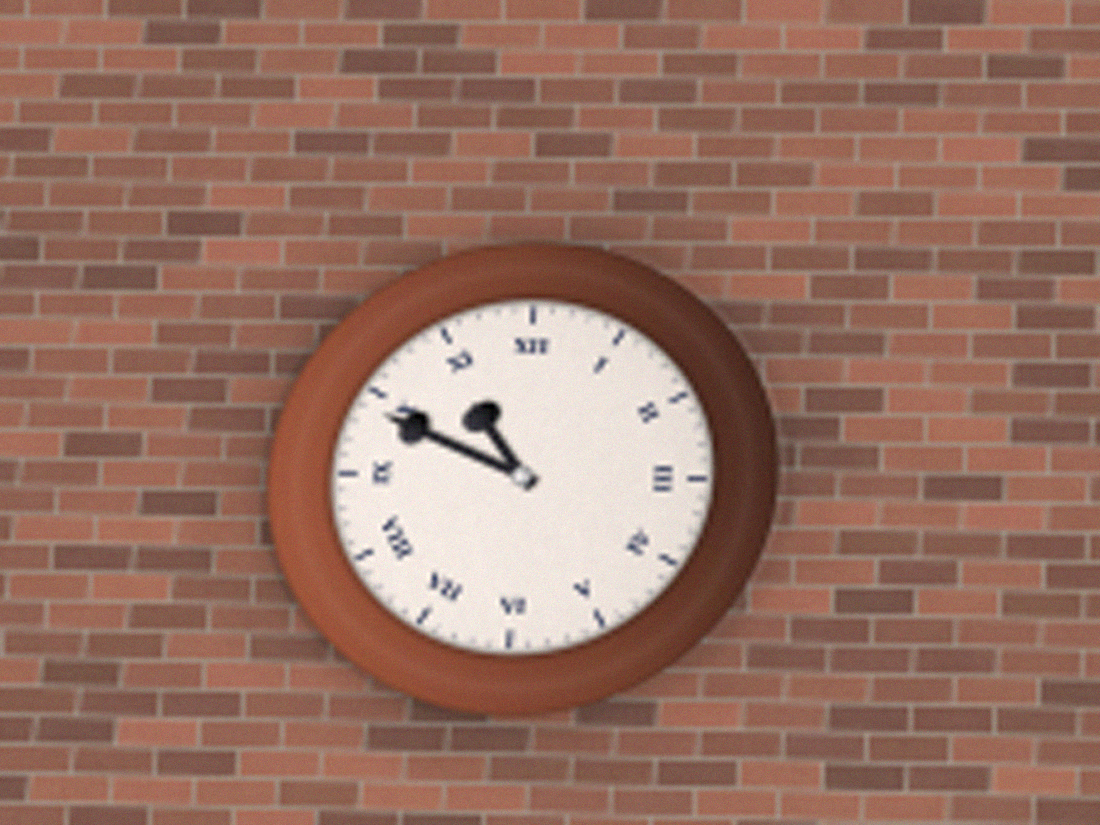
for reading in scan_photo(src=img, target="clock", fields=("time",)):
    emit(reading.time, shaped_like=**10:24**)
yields **10:49**
